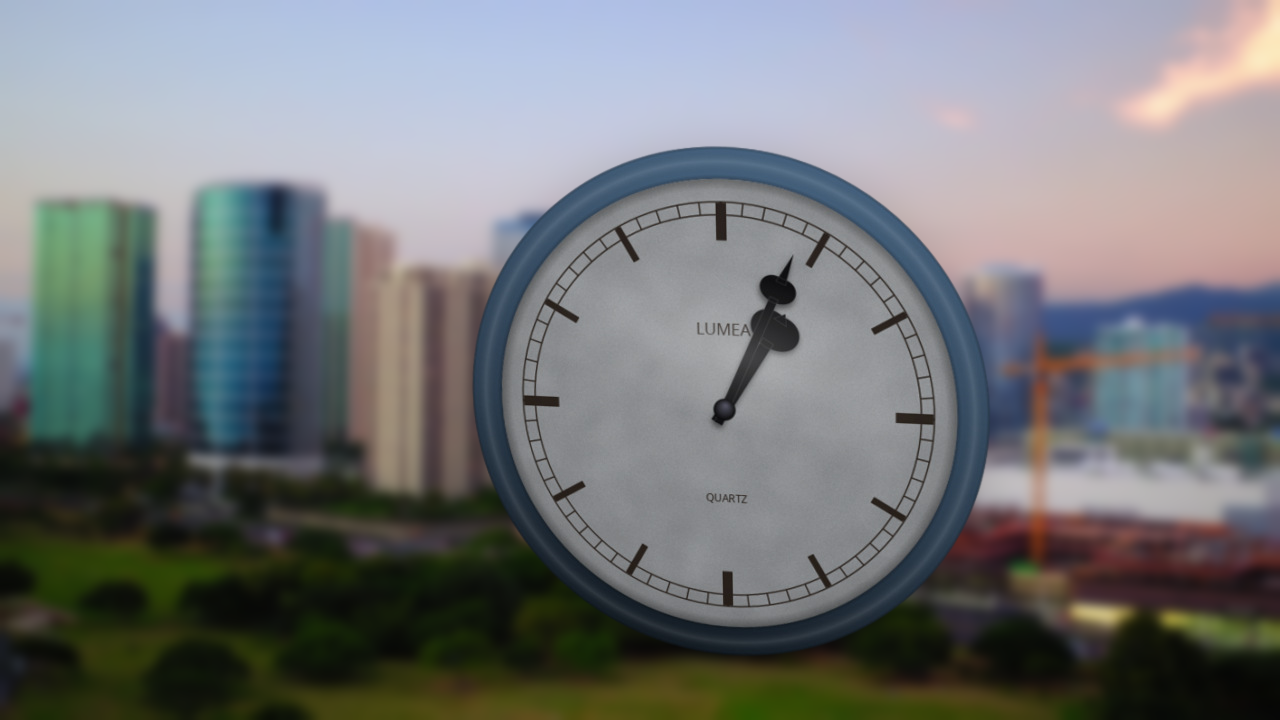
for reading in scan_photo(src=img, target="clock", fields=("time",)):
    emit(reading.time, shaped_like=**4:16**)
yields **1:04**
